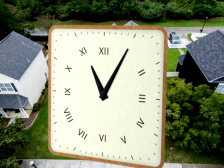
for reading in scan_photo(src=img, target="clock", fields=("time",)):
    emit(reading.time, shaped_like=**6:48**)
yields **11:05**
